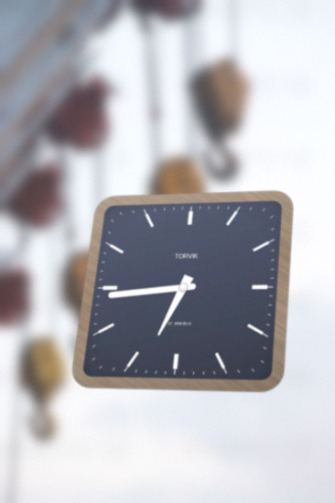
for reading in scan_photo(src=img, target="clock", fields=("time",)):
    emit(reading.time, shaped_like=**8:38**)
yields **6:44**
